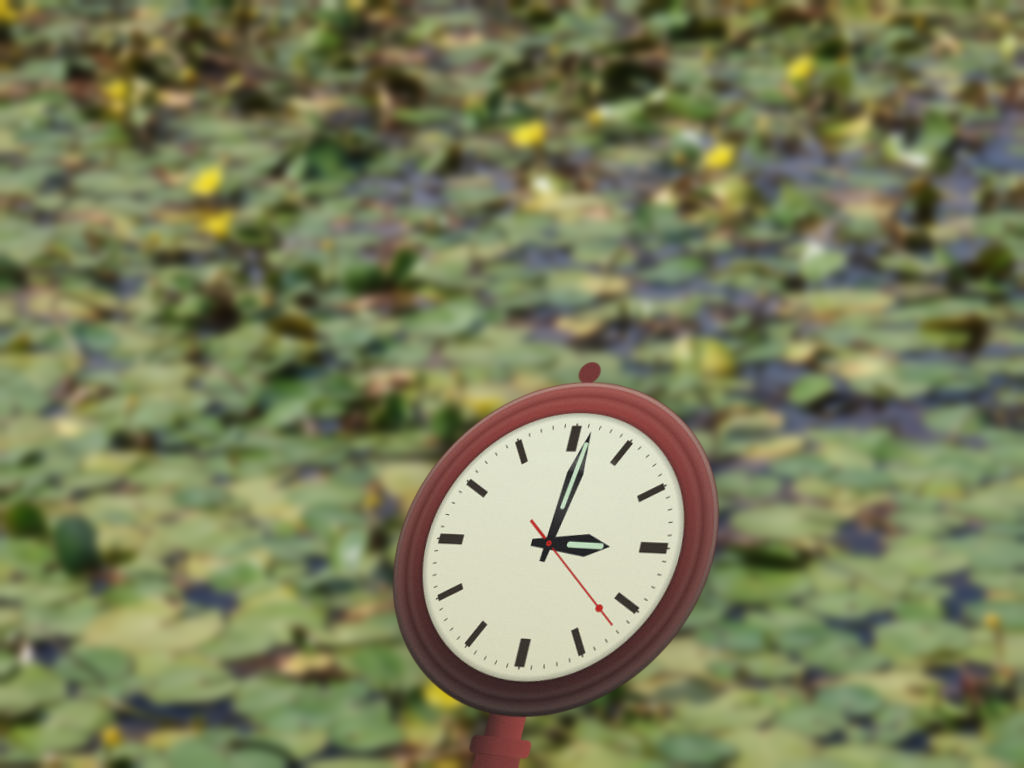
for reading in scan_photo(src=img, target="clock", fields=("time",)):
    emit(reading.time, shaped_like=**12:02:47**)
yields **3:01:22**
